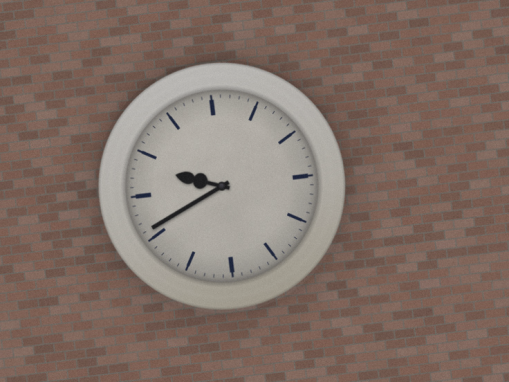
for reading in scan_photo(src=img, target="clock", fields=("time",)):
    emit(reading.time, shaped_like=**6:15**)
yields **9:41**
